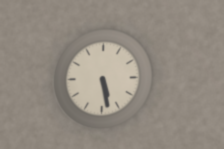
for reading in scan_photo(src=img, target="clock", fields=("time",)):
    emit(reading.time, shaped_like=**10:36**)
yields **5:28**
